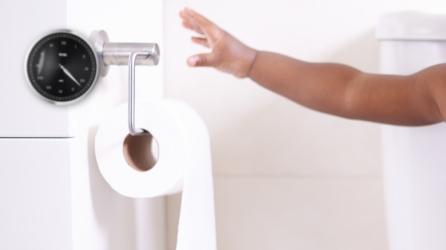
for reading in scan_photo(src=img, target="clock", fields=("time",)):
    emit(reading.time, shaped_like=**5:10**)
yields **4:22**
